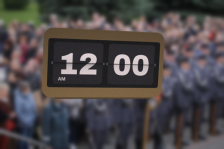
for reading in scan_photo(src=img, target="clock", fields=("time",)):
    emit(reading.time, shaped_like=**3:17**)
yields **12:00**
